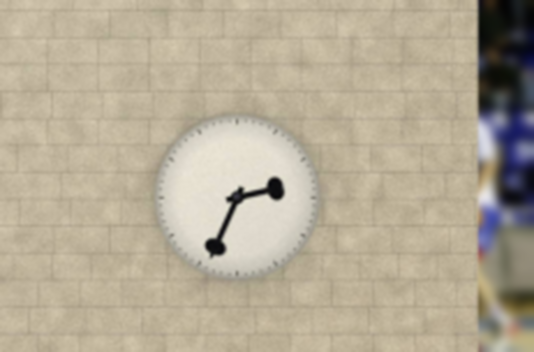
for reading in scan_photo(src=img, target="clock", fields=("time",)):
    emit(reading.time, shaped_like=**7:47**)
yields **2:34**
